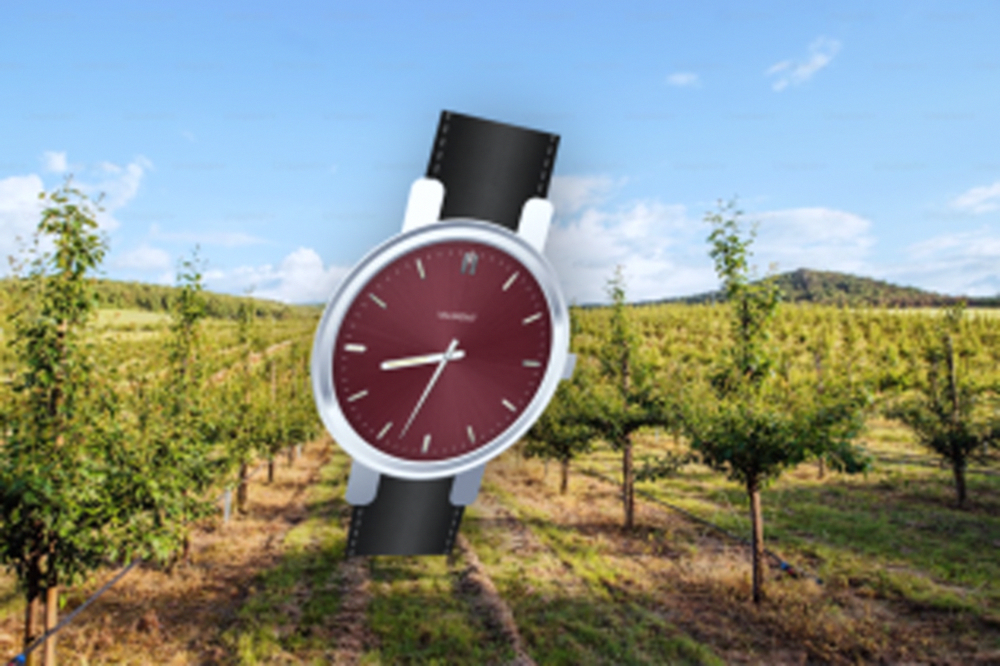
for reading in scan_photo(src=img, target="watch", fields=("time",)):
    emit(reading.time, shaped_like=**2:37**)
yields **8:33**
